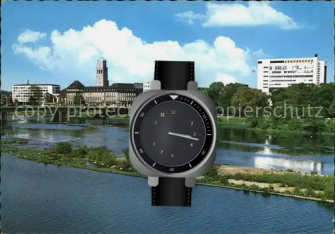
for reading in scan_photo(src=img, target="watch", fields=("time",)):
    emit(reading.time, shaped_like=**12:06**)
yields **3:17**
